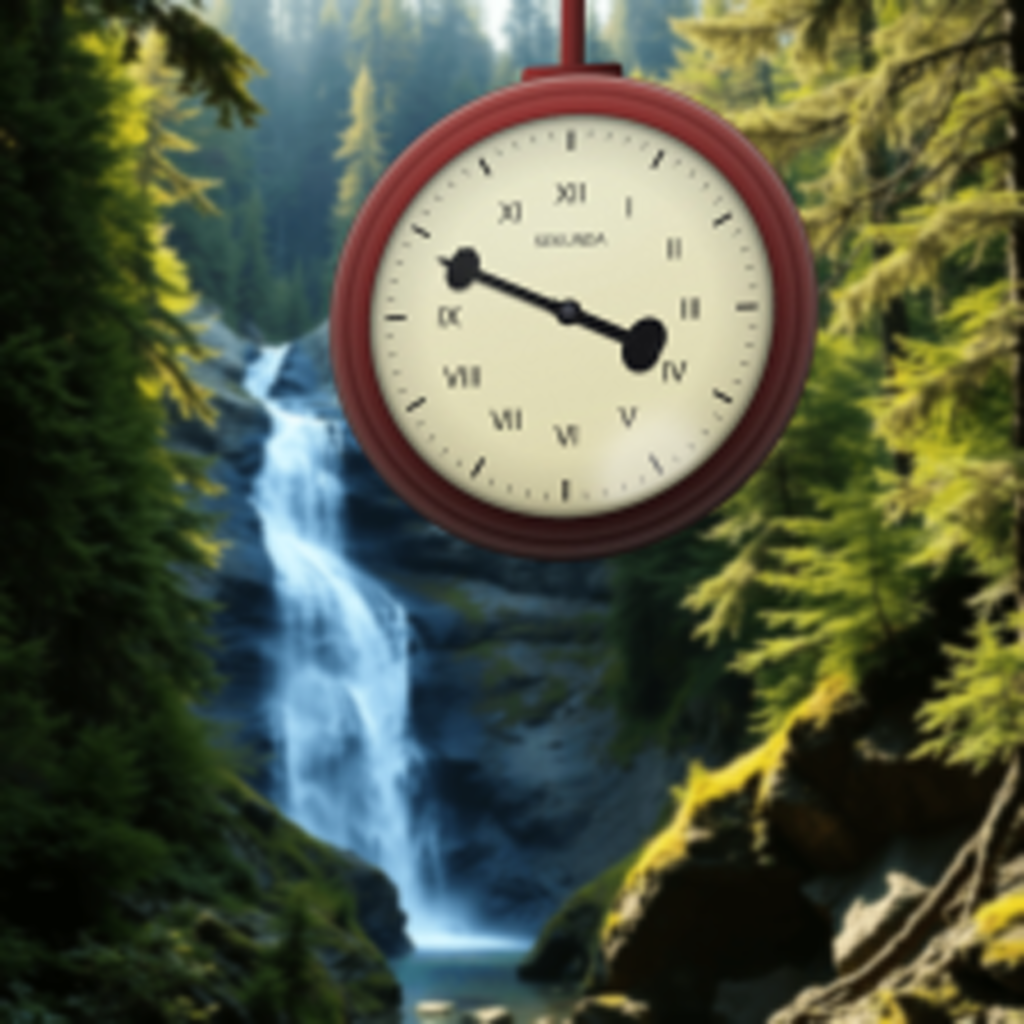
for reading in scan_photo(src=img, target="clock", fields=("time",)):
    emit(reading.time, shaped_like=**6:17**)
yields **3:49**
